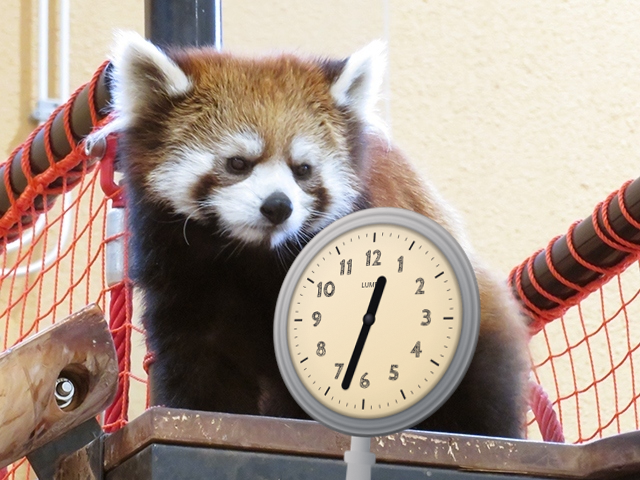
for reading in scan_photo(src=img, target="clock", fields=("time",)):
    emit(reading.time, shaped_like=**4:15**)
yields **12:33**
